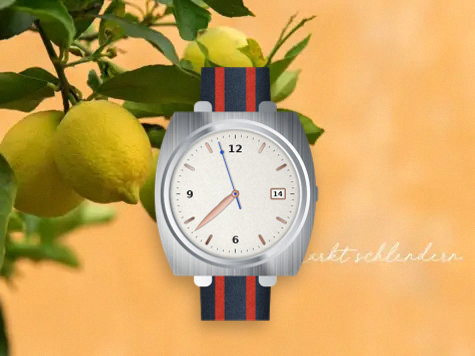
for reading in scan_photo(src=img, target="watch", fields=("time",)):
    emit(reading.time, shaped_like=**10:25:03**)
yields **7:37:57**
